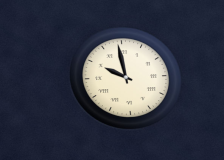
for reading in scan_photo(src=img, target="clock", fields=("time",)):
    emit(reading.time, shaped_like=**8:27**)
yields **9:59**
